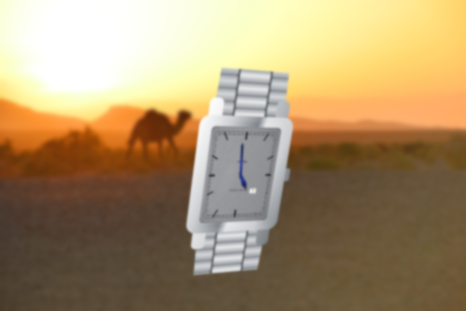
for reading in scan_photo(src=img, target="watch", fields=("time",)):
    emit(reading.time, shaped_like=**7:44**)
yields **4:59**
